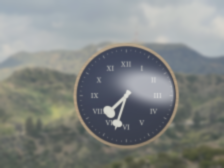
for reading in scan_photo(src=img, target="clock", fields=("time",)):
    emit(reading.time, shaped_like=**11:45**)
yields **7:33**
